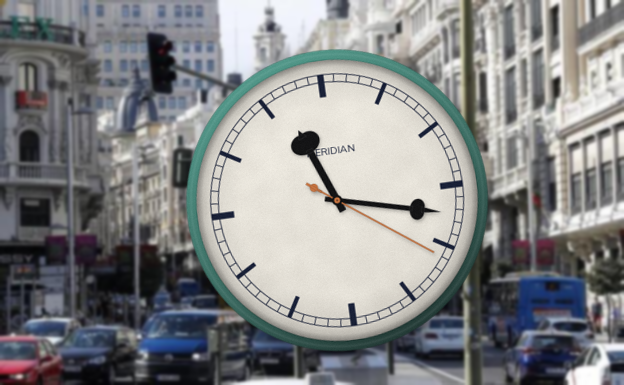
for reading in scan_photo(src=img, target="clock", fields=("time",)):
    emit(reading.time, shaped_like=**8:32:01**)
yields **11:17:21**
